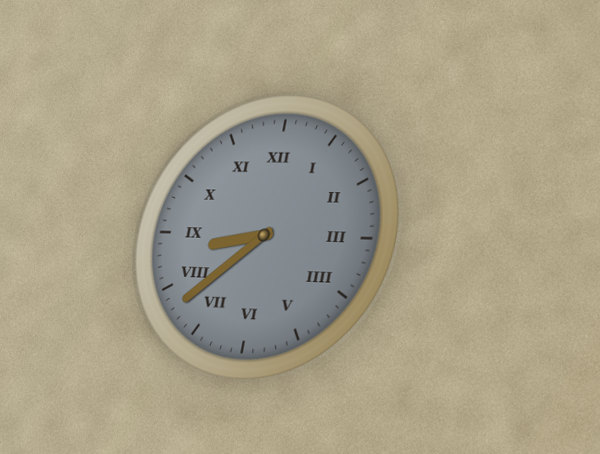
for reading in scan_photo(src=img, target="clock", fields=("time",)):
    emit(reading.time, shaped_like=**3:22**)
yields **8:38**
